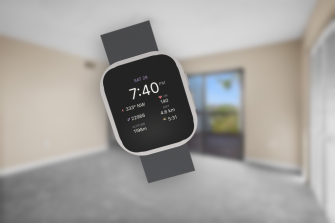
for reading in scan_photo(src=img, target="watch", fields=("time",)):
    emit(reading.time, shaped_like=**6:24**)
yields **7:40**
